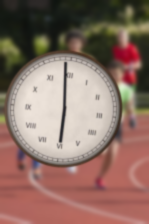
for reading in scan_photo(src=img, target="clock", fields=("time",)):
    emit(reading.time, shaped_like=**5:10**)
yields **5:59**
